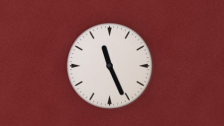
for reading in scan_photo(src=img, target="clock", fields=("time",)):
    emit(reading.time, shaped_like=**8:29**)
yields **11:26**
